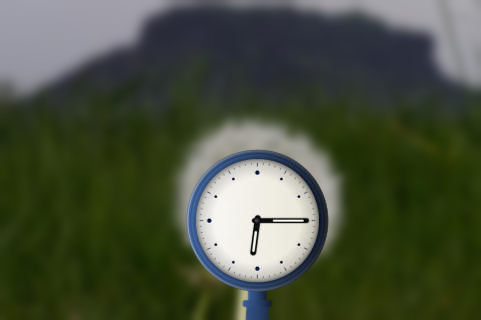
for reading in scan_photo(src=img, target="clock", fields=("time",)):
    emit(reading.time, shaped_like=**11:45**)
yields **6:15**
